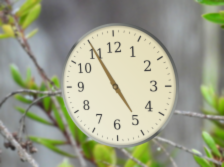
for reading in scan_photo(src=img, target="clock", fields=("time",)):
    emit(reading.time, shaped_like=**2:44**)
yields **4:55**
